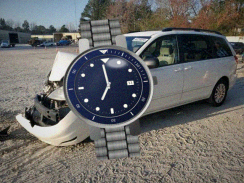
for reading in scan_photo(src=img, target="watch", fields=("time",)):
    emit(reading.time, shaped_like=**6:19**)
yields **6:59**
